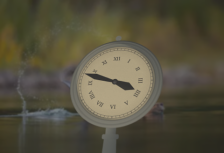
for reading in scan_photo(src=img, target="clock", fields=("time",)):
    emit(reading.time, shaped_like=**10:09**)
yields **3:48**
